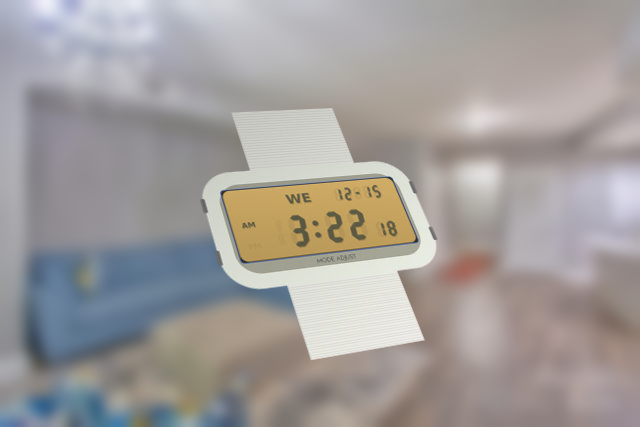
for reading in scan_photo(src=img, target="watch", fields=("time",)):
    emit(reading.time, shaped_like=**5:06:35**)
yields **3:22:18**
